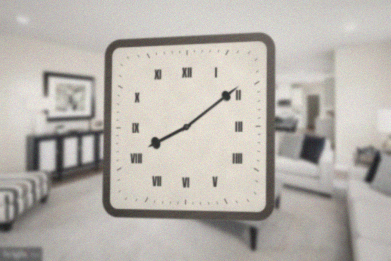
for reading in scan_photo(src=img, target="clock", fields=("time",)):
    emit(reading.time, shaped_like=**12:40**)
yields **8:09**
